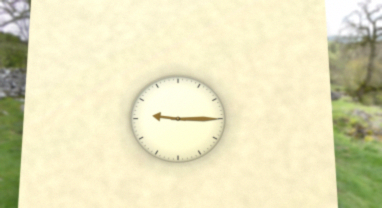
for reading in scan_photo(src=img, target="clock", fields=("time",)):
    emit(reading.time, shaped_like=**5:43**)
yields **9:15**
